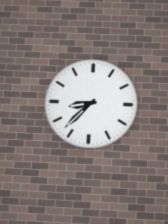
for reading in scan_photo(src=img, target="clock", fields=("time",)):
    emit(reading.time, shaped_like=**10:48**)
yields **8:37**
